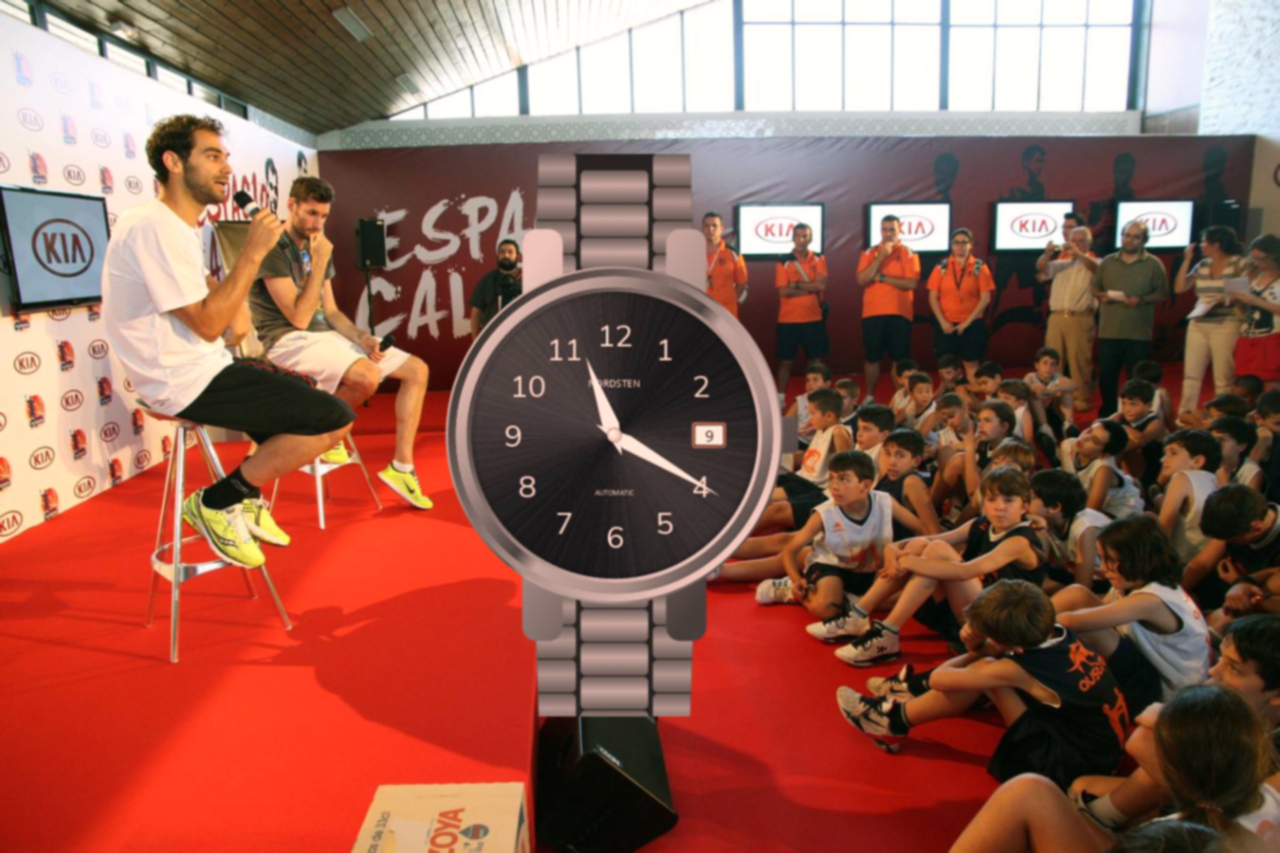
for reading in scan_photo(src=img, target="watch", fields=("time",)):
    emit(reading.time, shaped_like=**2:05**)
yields **11:20**
